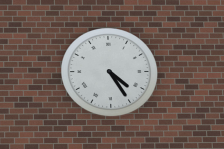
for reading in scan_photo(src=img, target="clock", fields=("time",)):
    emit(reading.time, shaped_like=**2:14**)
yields **4:25**
